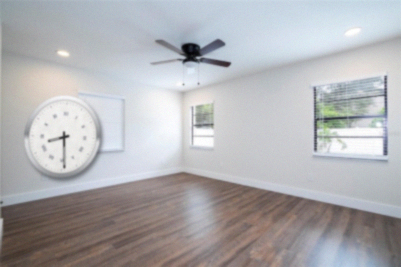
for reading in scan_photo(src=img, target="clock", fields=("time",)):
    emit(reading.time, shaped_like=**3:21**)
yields **8:29**
